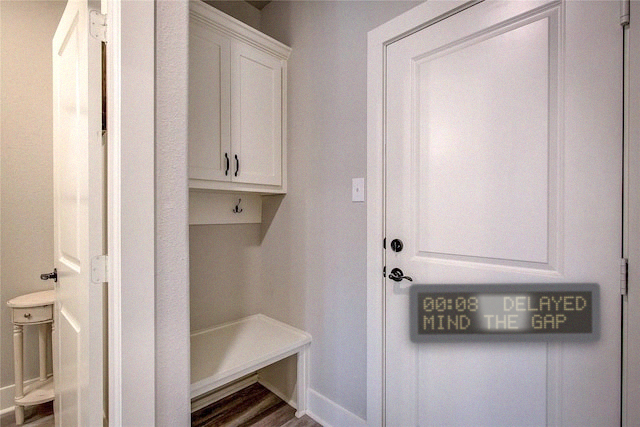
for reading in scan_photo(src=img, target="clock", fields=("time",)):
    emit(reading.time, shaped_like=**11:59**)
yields **0:08**
